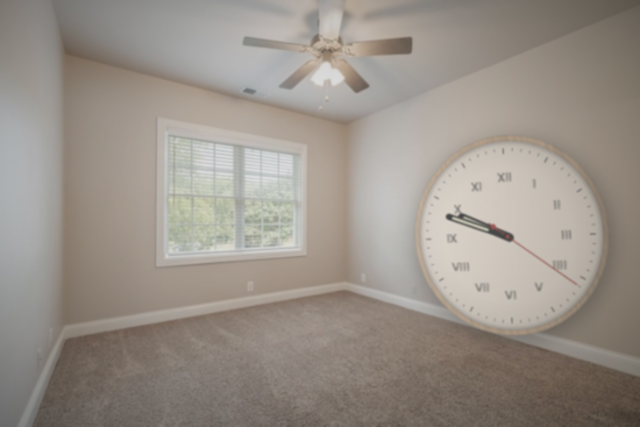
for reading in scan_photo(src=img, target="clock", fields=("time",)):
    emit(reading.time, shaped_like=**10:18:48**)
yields **9:48:21**
